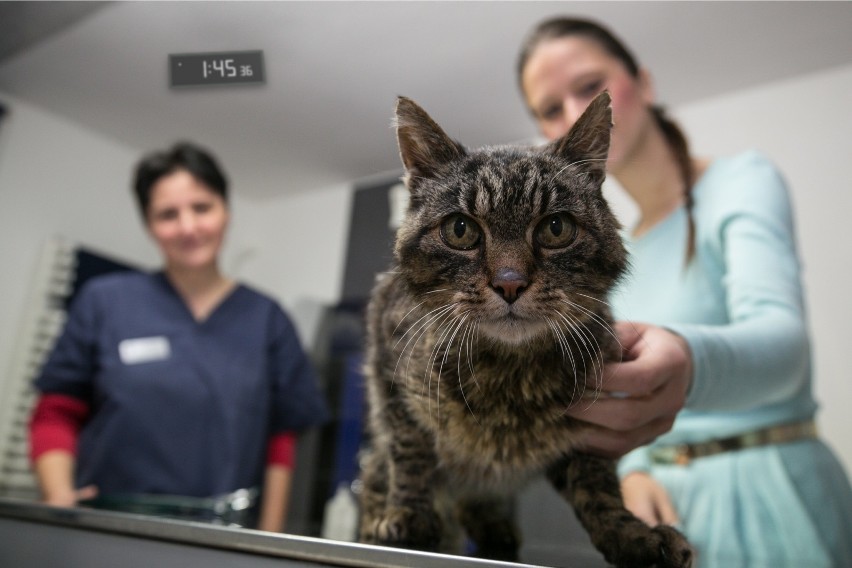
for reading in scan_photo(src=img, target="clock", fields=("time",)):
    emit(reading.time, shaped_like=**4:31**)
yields **1:45**
